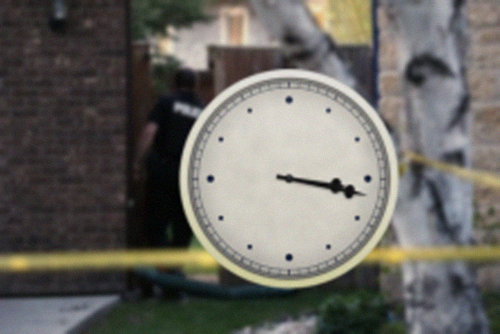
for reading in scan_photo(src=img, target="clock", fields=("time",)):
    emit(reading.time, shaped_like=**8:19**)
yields **3:17**
